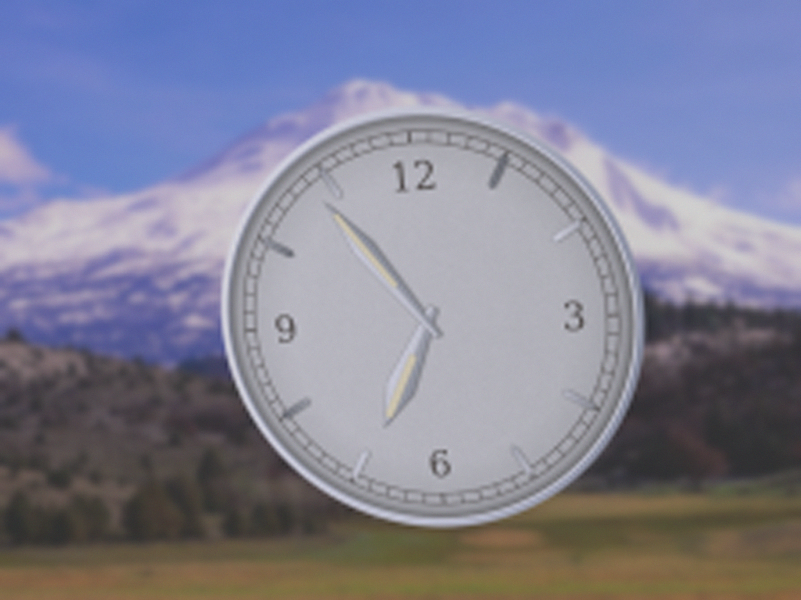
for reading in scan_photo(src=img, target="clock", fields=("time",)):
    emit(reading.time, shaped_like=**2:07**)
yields **6:54**
